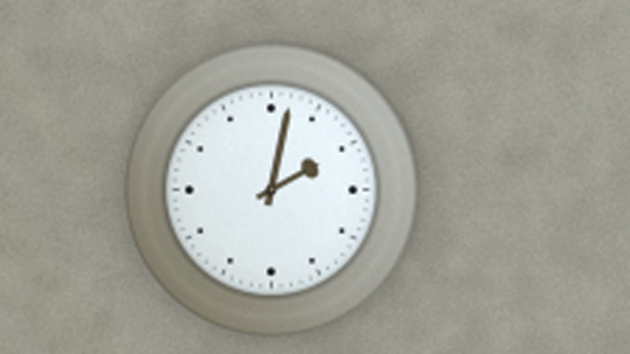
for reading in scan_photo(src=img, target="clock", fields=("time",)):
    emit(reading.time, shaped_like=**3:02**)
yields **2:02**
